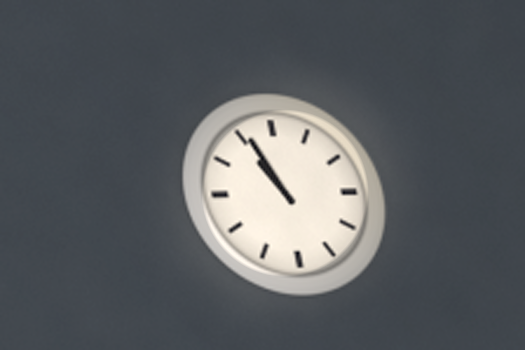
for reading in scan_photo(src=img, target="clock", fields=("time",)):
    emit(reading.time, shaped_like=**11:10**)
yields **10:56**
